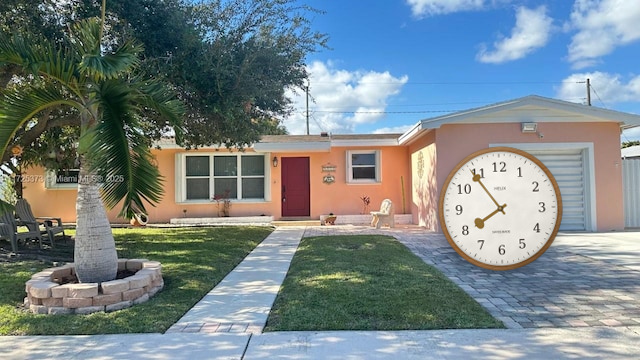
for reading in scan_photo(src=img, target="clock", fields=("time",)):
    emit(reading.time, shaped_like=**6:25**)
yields **7:54**
